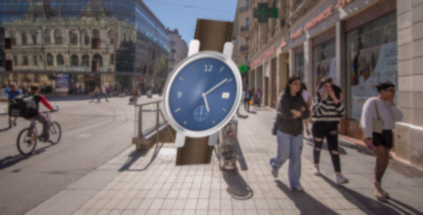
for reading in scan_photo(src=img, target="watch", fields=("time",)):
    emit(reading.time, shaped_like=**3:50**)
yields **5:09**
